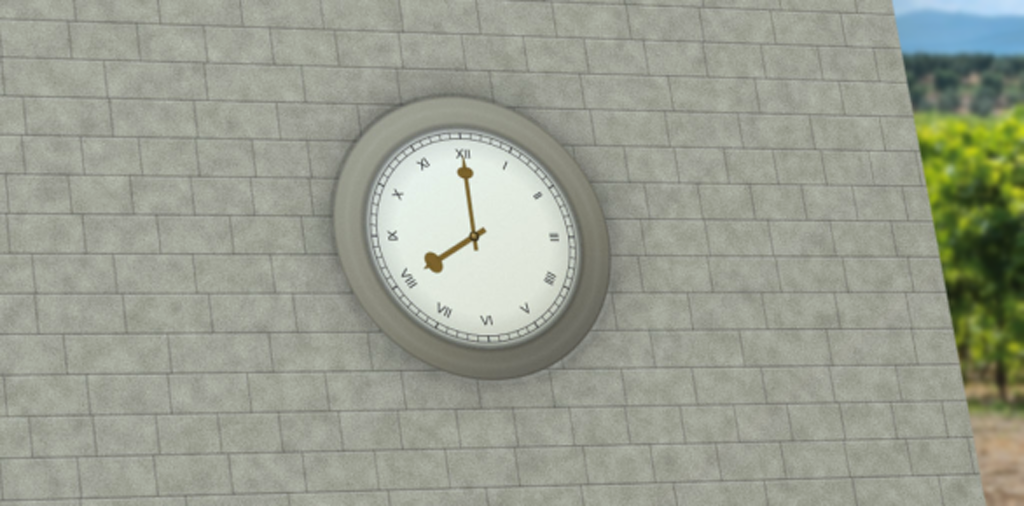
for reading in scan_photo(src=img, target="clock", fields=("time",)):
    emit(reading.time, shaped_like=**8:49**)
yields **8:00**
